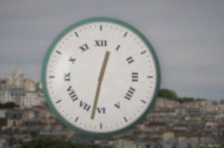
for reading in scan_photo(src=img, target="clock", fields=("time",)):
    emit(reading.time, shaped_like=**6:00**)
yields **12:32**
